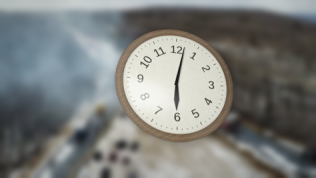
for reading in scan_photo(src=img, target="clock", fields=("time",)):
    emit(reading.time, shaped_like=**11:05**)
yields **6:02**
